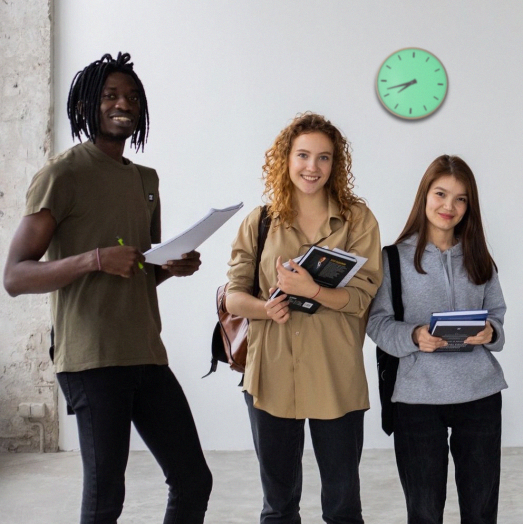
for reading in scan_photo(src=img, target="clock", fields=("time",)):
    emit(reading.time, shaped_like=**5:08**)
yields **7:42**
